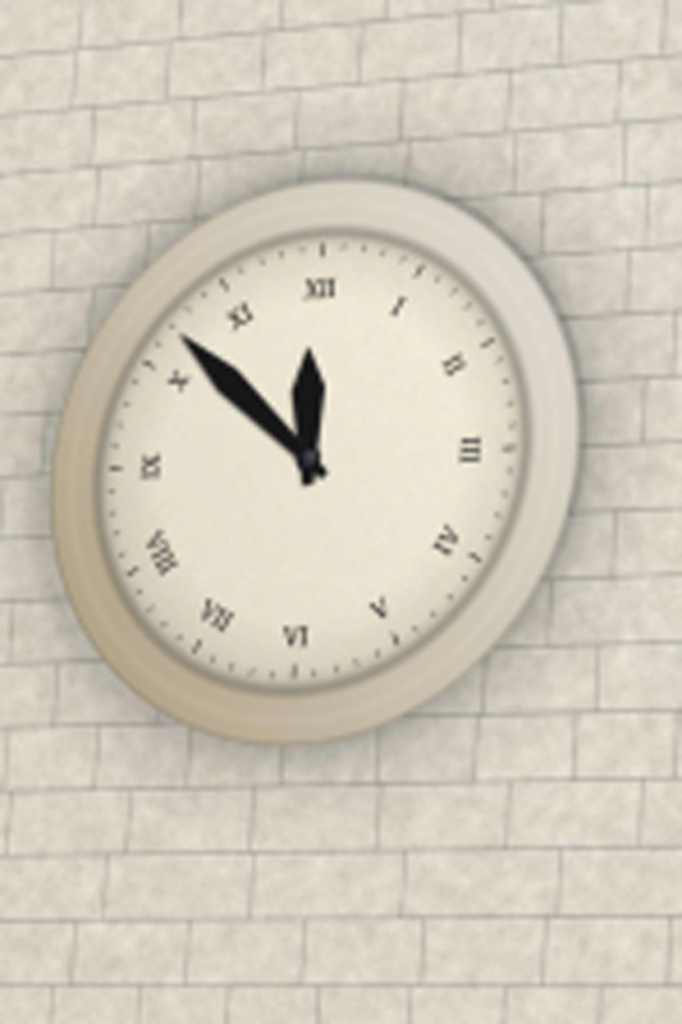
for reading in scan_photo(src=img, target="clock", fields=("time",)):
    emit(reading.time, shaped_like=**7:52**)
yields **11:52**
